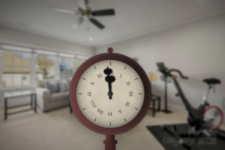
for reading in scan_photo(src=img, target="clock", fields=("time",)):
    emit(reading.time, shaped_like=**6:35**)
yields **11:59**
